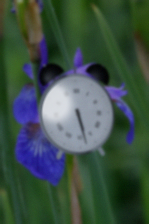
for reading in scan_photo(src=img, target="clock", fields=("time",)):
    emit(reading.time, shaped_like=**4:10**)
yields **5:28**
